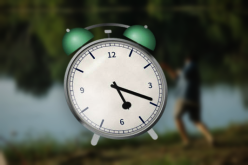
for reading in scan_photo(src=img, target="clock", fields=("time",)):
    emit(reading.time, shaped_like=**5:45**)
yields **5:19**
